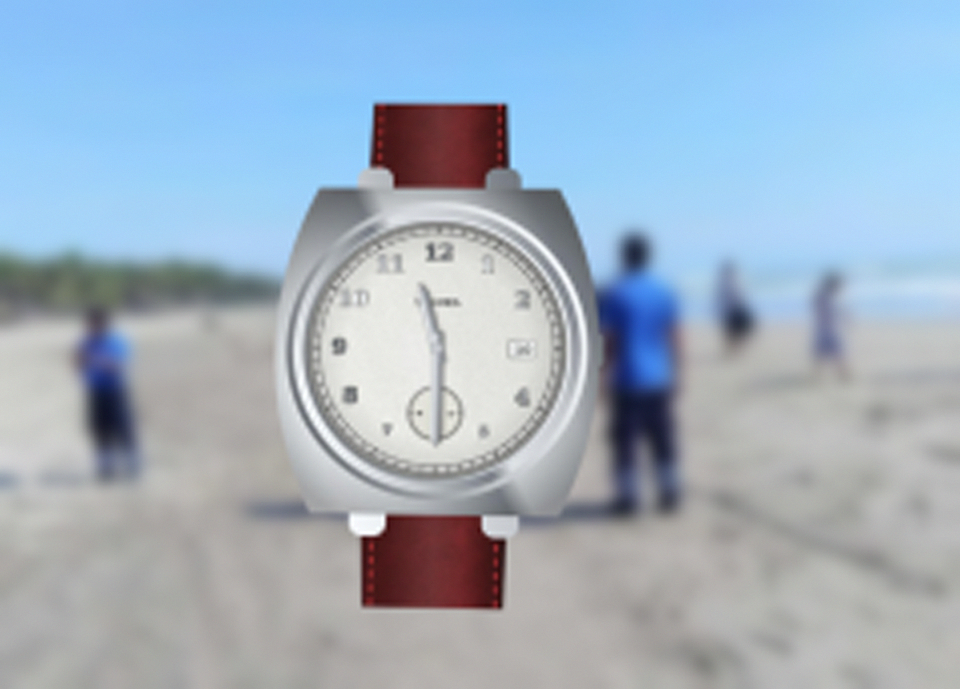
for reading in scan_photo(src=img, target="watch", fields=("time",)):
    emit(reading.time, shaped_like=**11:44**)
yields **11:30**
